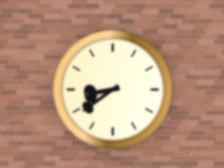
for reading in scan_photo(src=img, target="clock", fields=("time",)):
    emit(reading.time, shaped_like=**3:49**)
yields **8:39**
